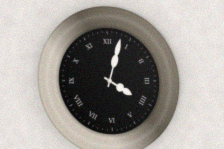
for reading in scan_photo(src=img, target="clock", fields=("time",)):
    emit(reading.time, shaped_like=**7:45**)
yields **4:03**
